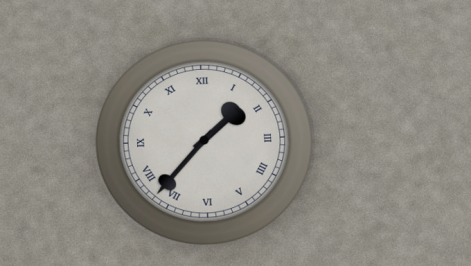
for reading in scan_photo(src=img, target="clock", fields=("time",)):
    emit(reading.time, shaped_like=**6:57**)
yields **1:37**
